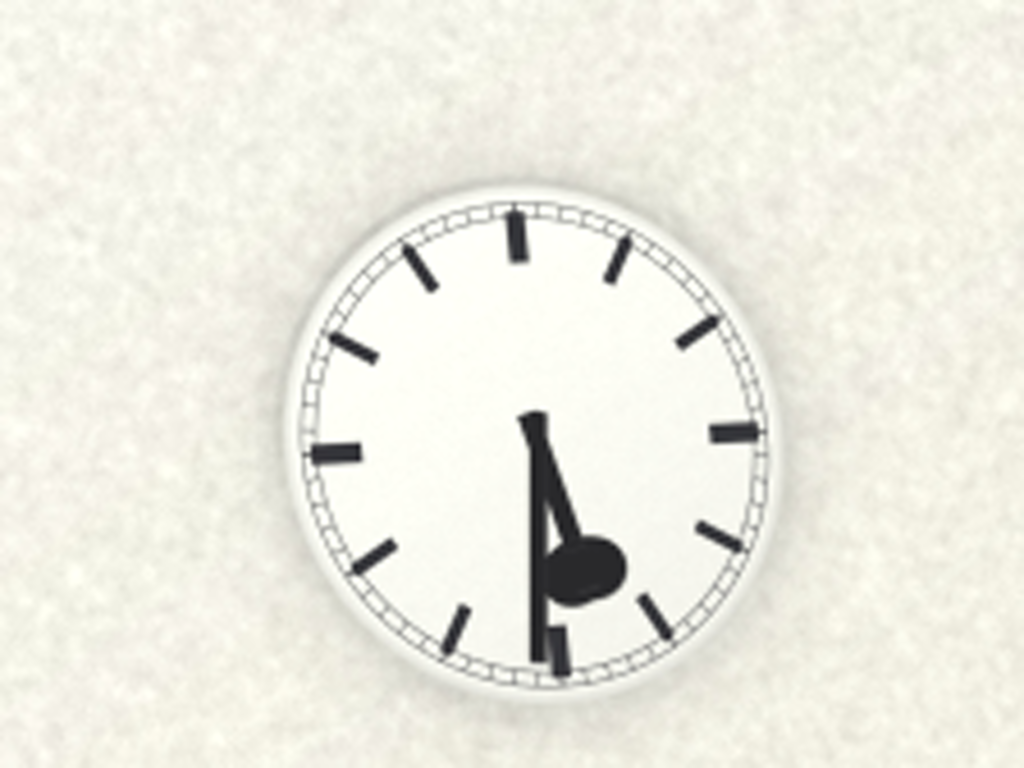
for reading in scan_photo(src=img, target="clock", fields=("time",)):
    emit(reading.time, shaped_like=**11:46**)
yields **5:31**
